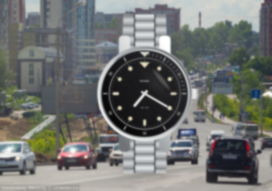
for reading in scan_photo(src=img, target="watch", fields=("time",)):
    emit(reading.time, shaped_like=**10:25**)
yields **7:20**
